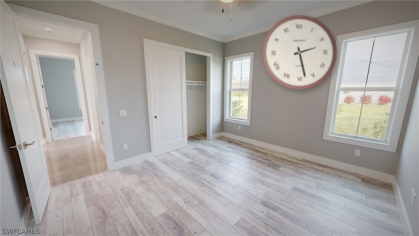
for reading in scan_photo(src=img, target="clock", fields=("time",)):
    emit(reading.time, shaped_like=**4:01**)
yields **2:28**
